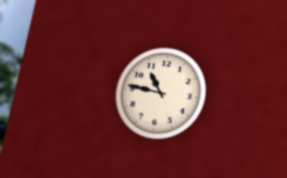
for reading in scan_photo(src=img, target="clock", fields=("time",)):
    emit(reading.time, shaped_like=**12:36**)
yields **10:46**
